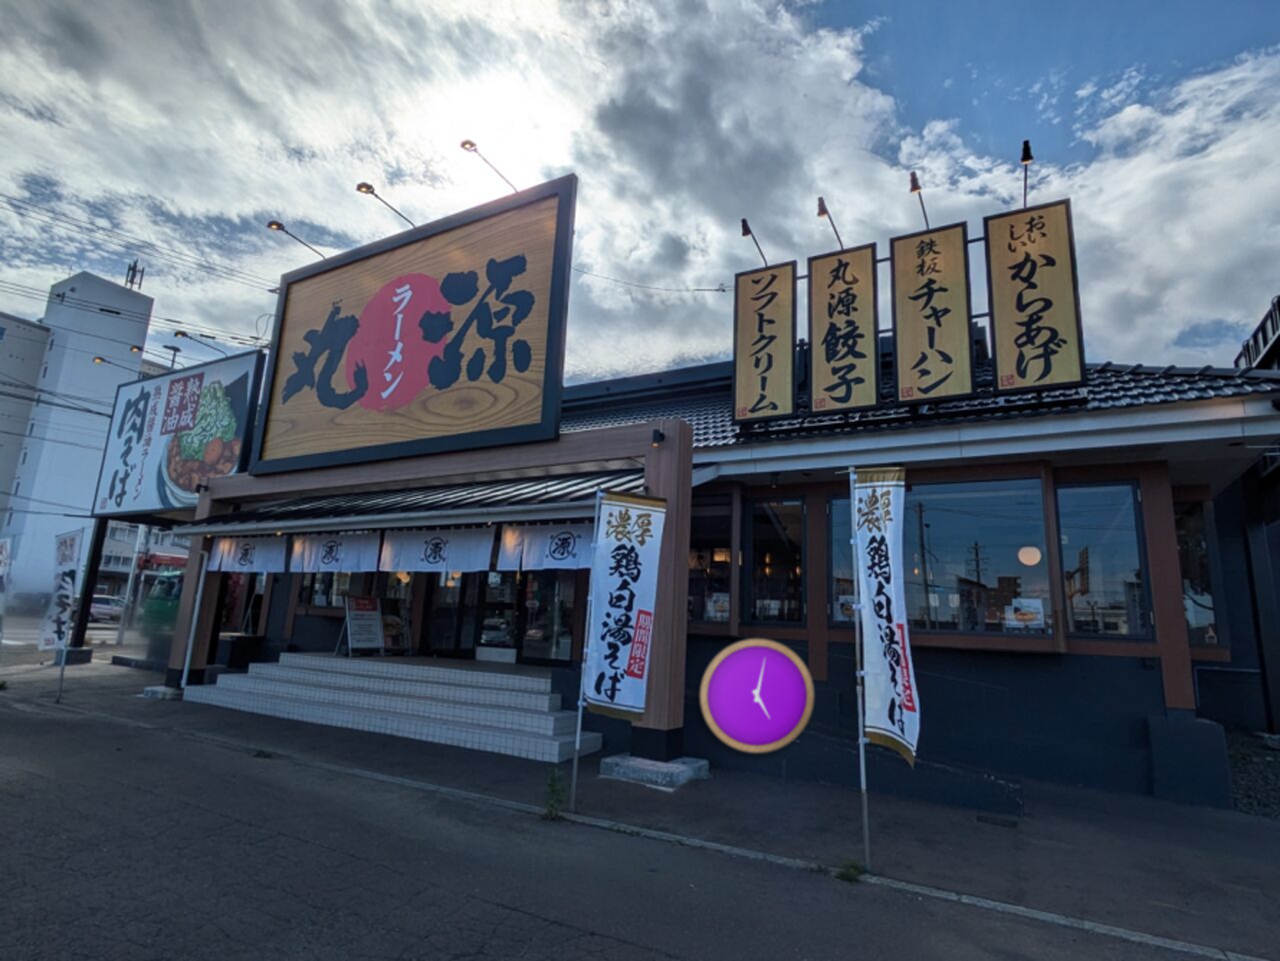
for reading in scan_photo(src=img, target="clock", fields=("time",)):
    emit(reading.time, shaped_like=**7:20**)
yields **5:02**
